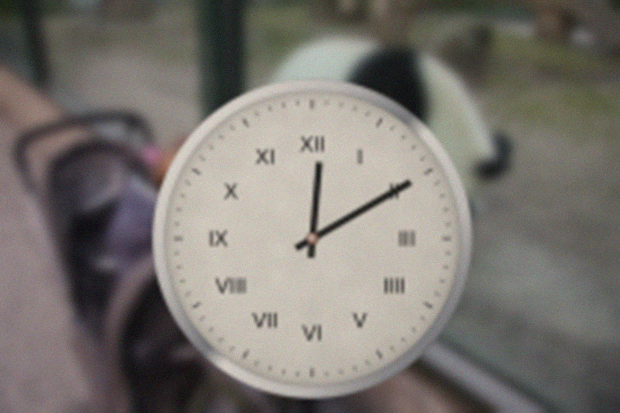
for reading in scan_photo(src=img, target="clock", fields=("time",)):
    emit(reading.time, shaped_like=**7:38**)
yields **12:10**
